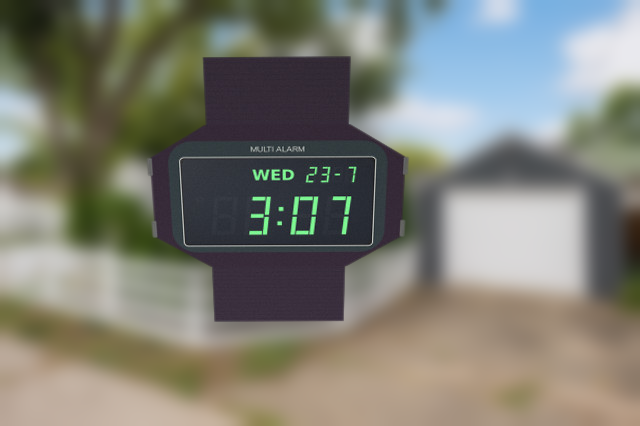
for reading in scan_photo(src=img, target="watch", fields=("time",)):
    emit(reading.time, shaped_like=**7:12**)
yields **3:07**
